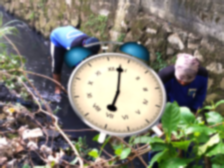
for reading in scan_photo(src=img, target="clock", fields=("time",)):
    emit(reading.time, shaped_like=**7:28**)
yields **7:03**
